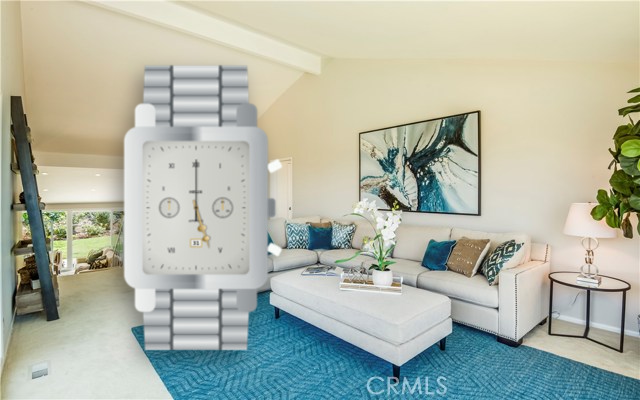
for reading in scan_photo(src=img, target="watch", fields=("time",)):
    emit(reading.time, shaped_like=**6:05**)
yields **5:27**
